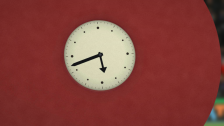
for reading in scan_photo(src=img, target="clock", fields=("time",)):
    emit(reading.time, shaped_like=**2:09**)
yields **5:42**
